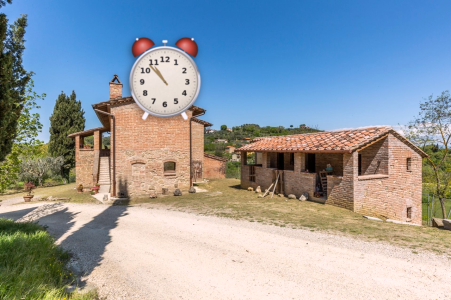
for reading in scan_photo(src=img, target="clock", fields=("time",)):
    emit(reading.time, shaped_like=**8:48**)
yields **10:53**
